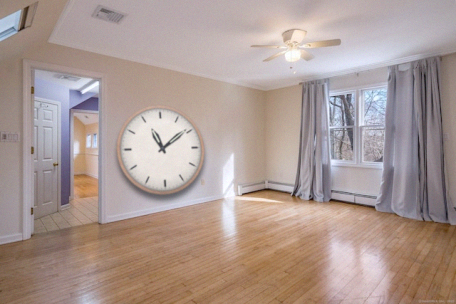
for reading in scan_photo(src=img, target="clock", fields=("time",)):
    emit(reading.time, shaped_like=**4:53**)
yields **11:09**
